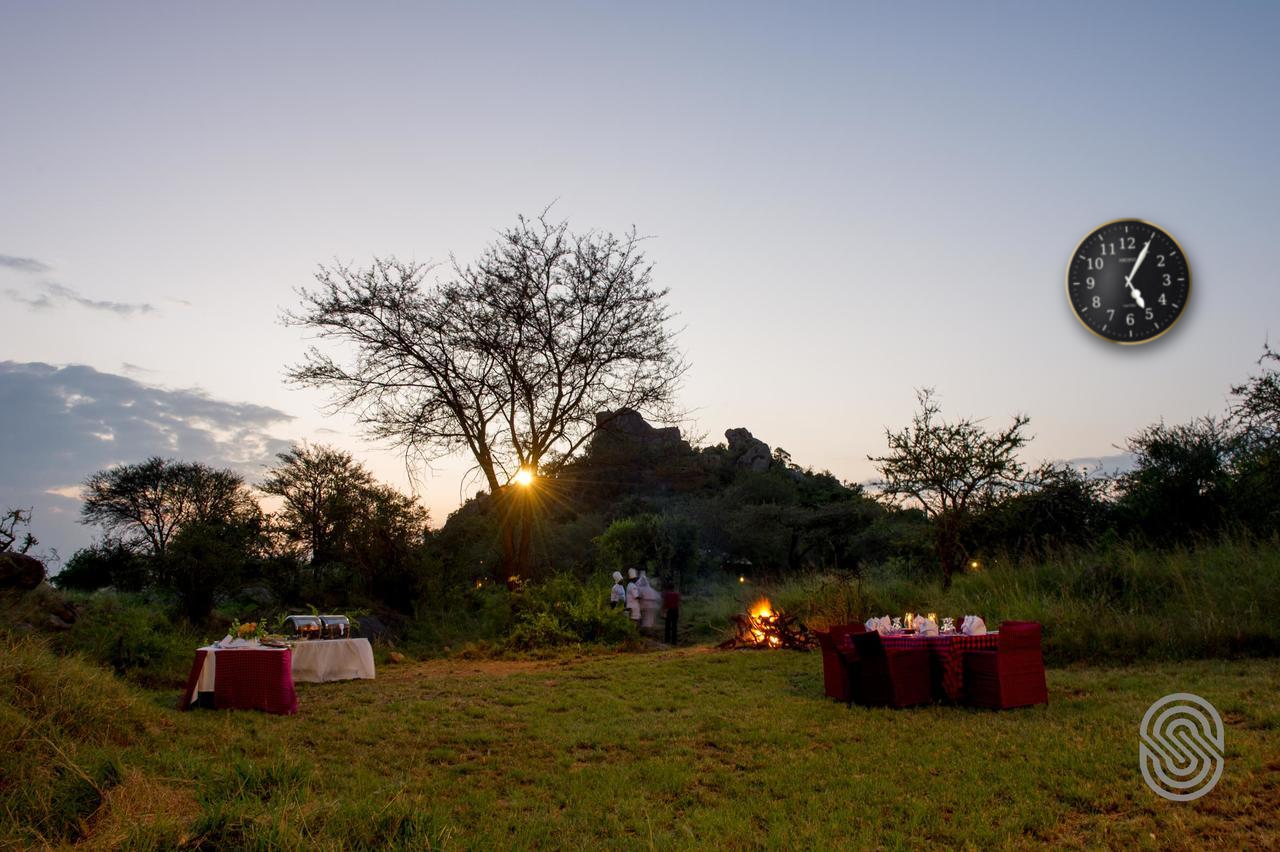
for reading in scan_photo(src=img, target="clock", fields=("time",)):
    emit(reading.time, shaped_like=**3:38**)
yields **5:05**
